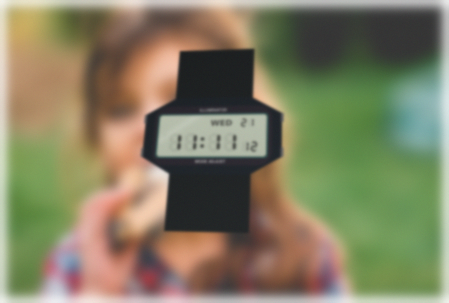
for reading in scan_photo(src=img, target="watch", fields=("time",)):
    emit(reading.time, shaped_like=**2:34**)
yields **11:11**
